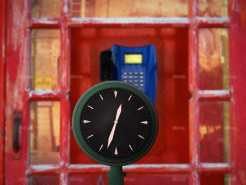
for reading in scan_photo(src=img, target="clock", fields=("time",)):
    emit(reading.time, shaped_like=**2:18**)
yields **12:33**
